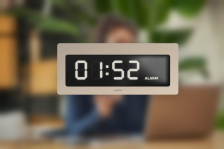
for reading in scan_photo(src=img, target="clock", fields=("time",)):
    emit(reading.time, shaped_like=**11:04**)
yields **1:52**
